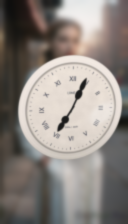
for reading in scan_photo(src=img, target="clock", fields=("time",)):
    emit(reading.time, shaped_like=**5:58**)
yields **7:04**
